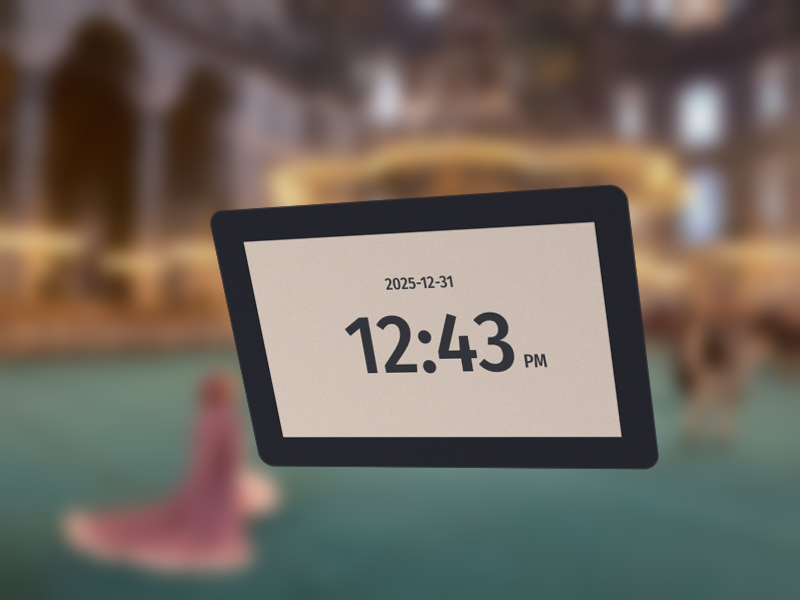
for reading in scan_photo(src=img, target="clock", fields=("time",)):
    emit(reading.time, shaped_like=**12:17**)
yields **12:43**
